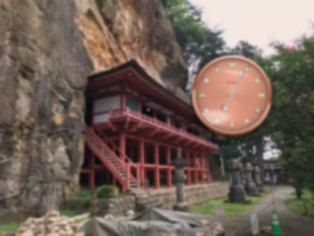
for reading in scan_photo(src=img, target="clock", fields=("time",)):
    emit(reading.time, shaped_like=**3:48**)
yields **7:04**
